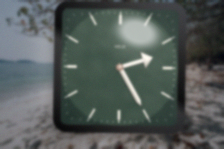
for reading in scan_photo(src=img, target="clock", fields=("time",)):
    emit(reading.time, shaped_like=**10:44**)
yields **2:25**
